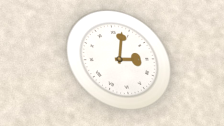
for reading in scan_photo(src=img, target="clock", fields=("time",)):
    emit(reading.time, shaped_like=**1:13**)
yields **3:03**
